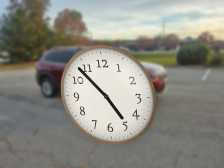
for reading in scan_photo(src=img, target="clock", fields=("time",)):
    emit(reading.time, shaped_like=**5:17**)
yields **4:53**
